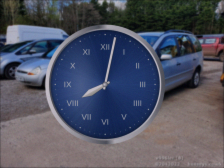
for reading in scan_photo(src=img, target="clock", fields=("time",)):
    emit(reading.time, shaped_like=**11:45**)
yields **8:02**
